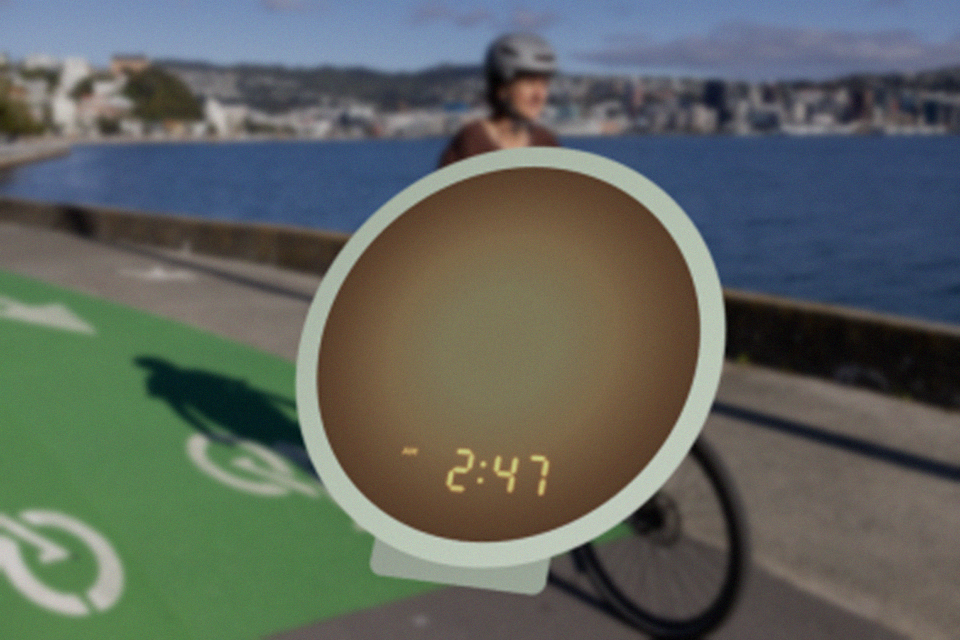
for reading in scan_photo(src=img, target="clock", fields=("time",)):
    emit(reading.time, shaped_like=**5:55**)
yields **2:47**
